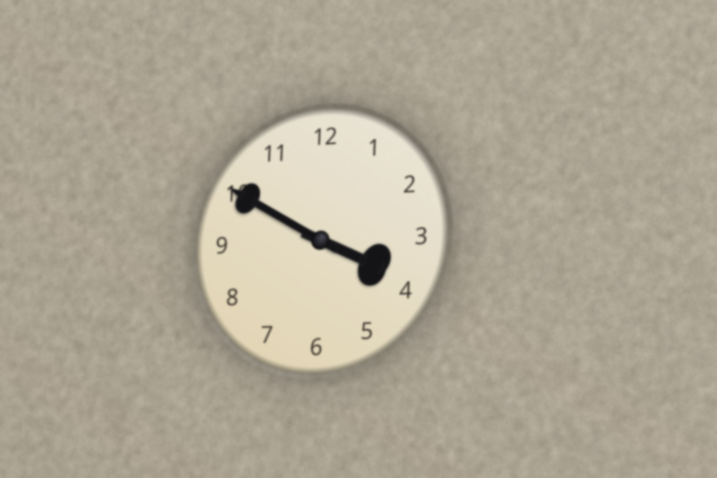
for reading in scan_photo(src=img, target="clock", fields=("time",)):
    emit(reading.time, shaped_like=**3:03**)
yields **3:50**
